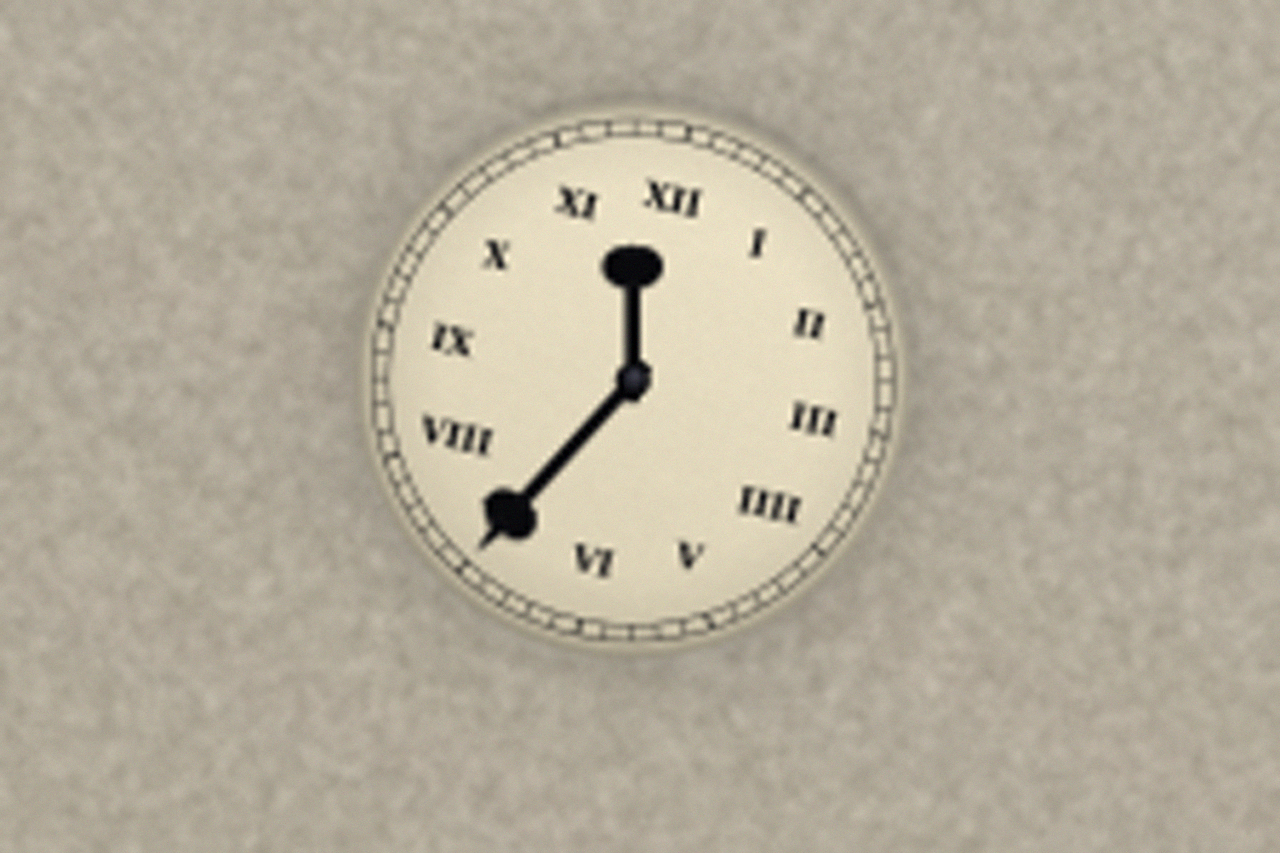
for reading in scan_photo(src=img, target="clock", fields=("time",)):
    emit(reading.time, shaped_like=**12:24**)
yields **11:35**
